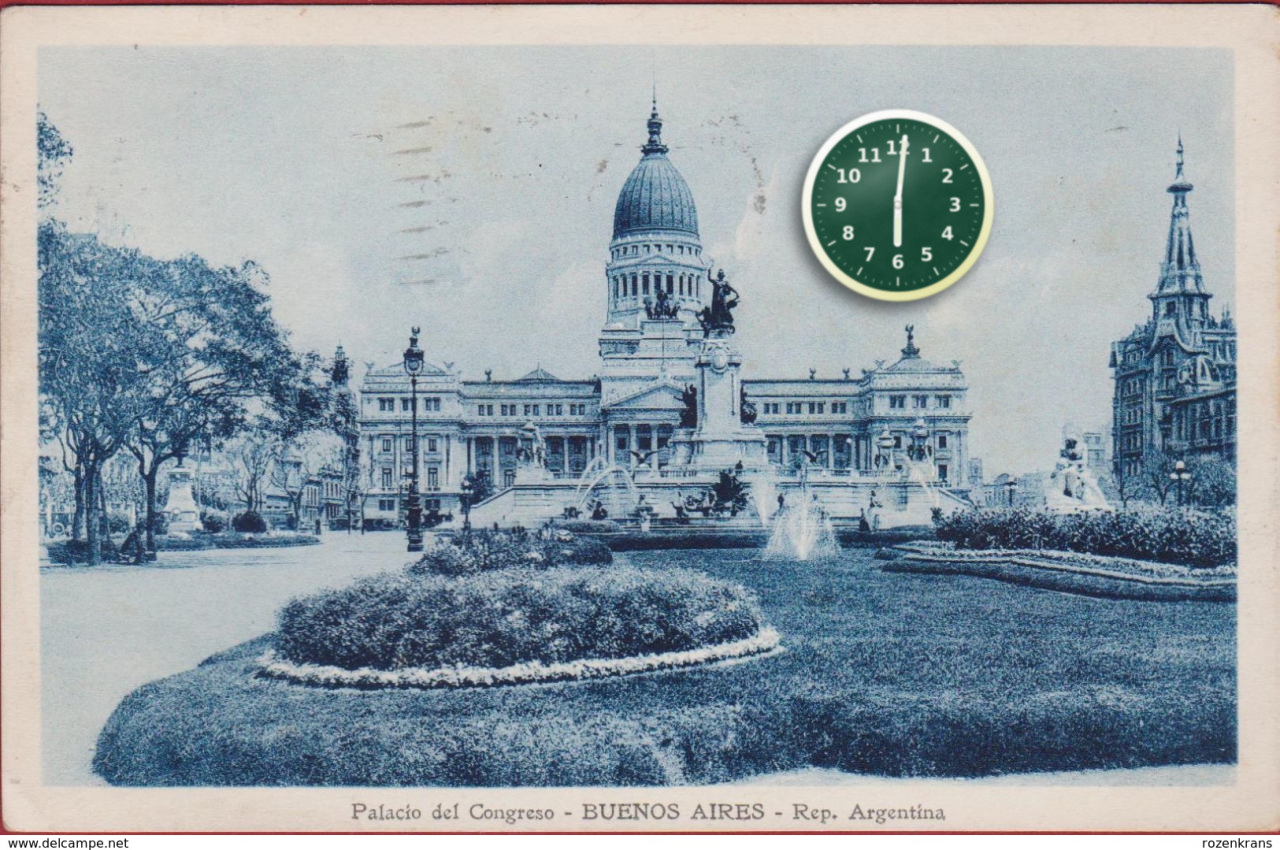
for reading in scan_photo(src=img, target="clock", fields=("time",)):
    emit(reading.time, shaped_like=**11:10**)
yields **6:01**
